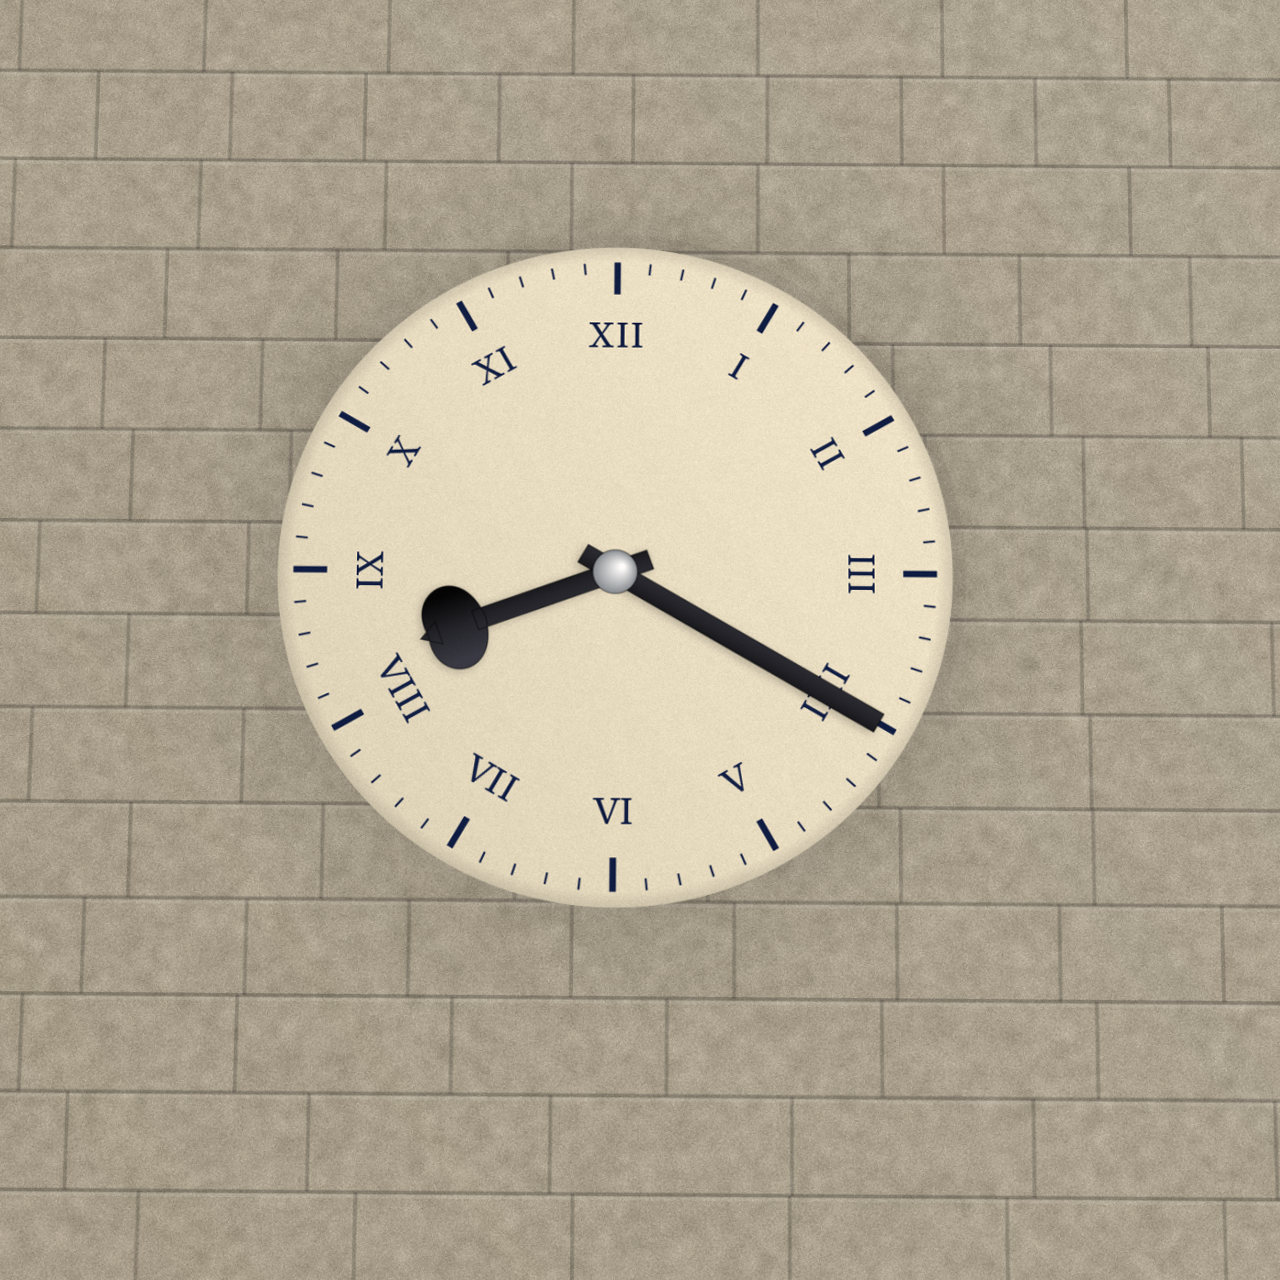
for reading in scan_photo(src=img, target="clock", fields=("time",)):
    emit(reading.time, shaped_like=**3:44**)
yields **8:20**
